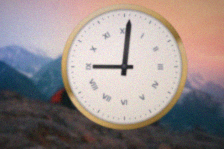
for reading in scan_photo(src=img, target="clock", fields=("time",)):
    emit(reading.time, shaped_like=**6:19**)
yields **9:01**
